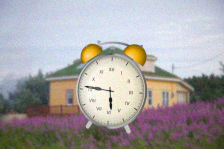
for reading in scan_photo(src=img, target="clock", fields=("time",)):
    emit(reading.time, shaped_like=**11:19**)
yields **5:46**
